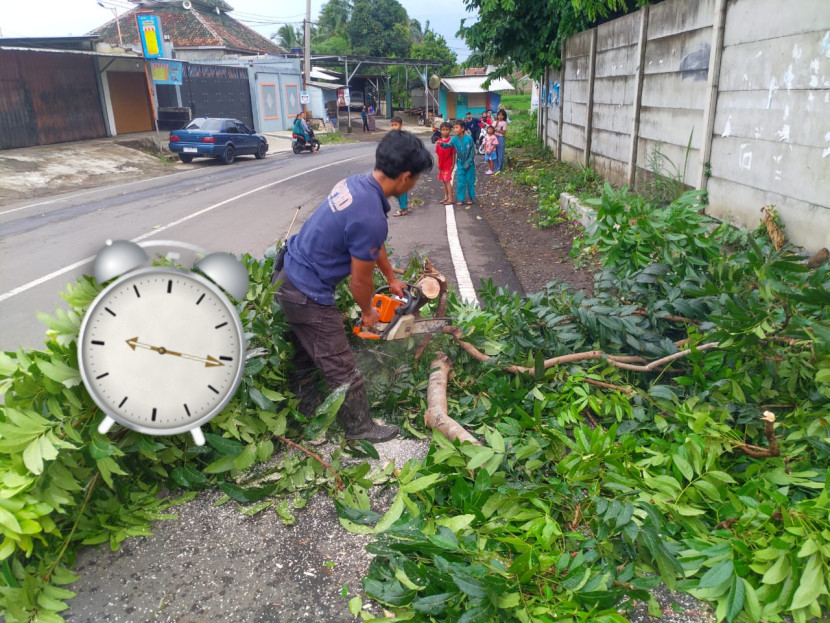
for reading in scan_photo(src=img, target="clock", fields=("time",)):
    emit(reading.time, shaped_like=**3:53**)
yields **9:16**
